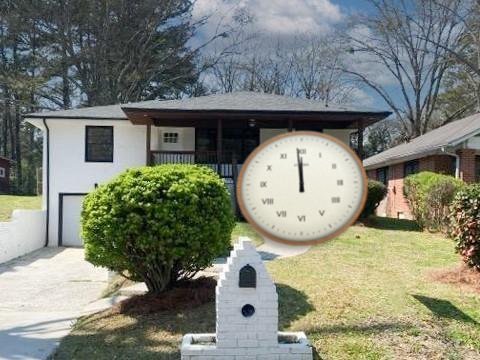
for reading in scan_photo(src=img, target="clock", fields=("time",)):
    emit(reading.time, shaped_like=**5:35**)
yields **11:59**
